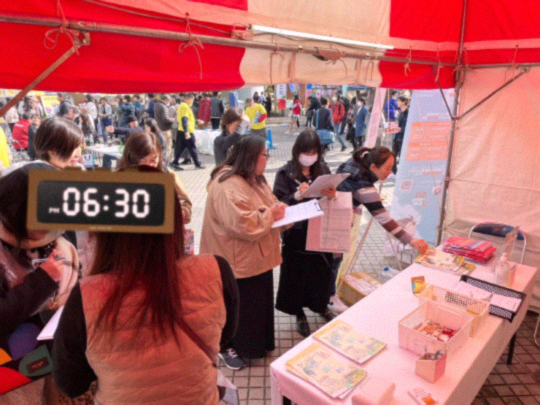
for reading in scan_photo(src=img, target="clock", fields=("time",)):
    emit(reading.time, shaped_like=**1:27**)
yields **6:30**
